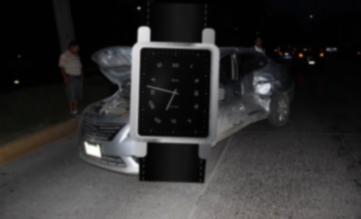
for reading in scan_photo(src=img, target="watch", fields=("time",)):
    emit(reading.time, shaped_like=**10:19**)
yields **6:47**
